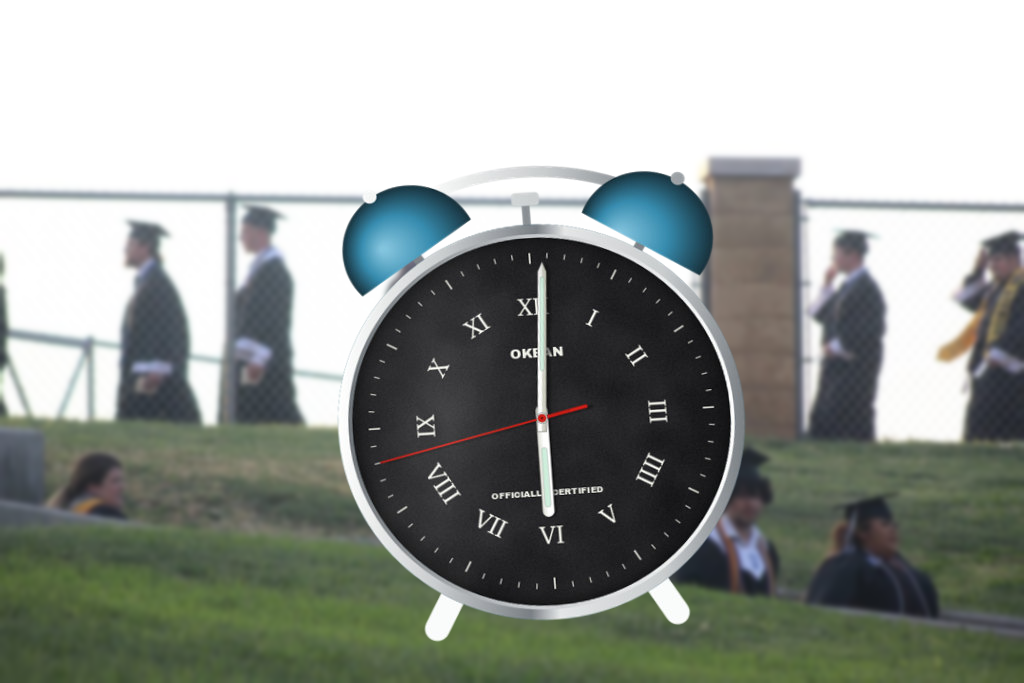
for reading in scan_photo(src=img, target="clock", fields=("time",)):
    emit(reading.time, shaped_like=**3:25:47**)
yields **6:00:43**
